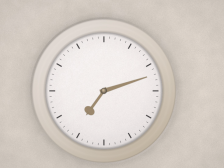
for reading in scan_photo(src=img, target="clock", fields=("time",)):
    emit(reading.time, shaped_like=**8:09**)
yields **7:12**
